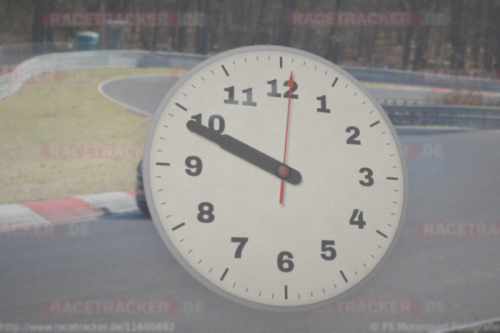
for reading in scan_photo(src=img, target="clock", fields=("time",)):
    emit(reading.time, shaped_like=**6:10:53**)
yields **9:49:01**
